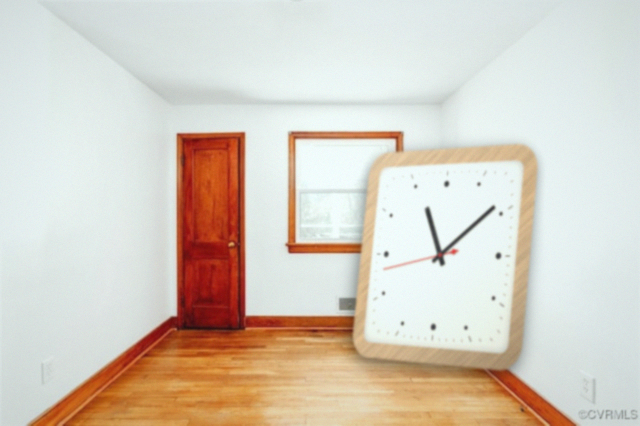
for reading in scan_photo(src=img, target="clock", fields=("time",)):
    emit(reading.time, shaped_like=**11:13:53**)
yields **11:08:43**
